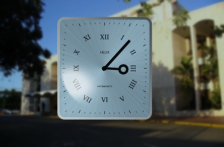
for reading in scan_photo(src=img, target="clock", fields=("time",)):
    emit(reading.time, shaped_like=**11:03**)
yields **3:07**
